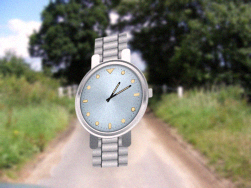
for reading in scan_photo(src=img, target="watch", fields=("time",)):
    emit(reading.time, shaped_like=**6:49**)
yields **1:11**
